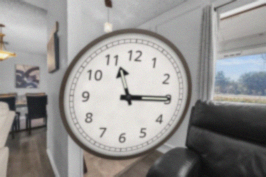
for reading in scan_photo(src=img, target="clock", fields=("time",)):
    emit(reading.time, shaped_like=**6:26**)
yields **11:15**
